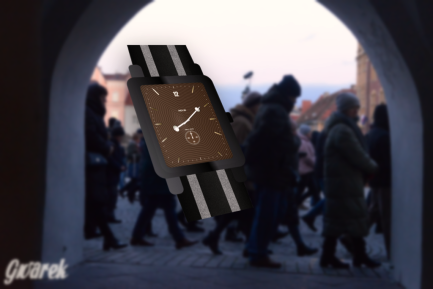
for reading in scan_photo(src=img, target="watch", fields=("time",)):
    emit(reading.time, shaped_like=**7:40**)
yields **8:09**
